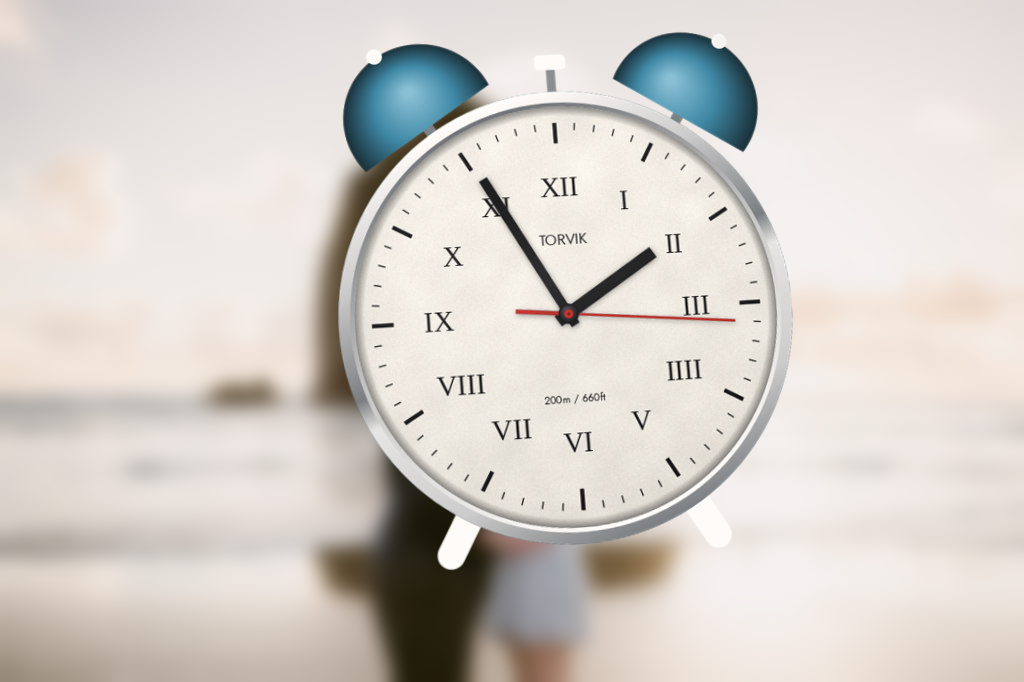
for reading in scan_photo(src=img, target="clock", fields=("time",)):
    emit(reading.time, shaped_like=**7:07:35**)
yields **1:55:16**
